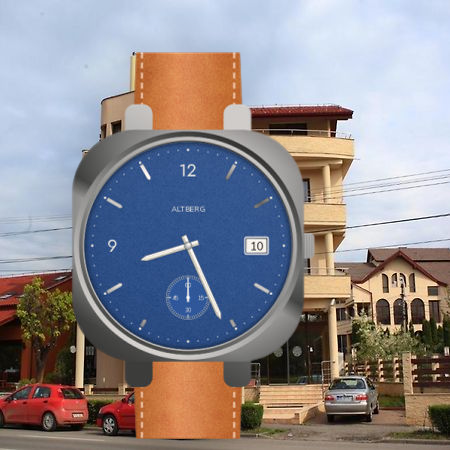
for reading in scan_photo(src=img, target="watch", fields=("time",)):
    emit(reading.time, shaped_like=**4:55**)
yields **8:26**
